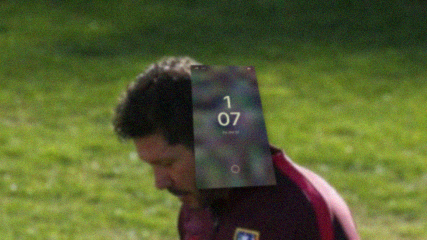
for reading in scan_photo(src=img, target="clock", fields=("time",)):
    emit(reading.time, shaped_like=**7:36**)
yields **1:07**
